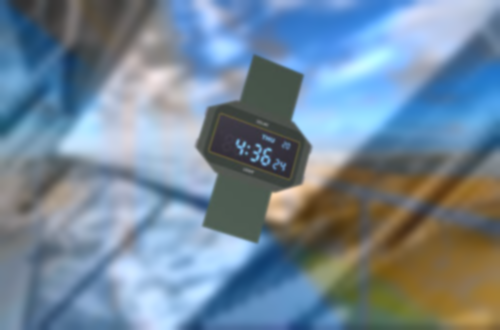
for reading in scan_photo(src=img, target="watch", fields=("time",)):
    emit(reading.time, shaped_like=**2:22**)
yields **4:36**
